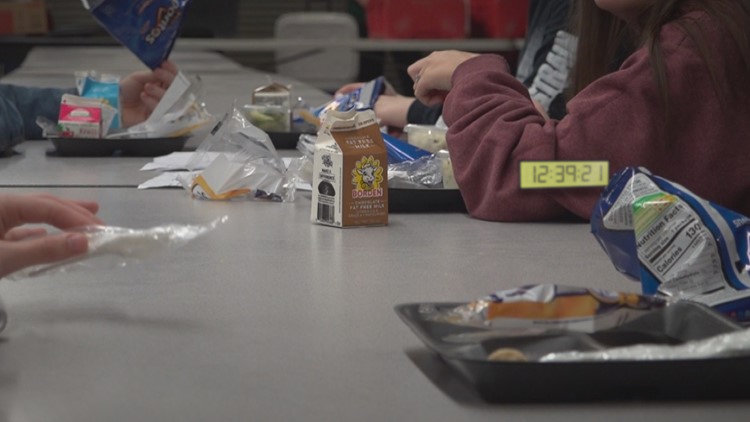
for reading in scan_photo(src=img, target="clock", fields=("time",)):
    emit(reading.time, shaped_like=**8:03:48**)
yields **12:39:21**
